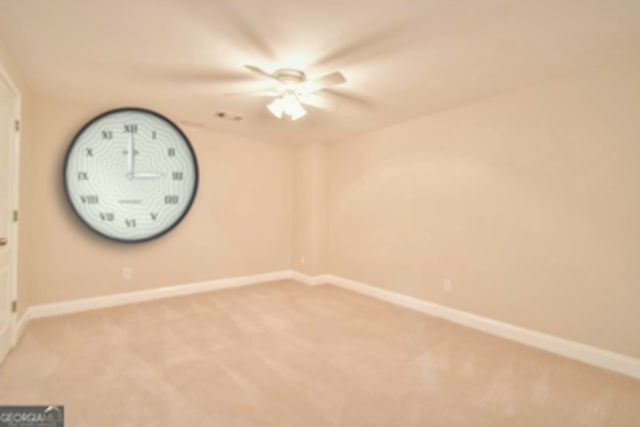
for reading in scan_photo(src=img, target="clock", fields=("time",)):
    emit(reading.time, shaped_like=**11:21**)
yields **3:00**
